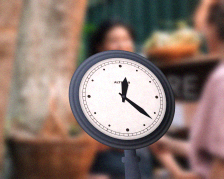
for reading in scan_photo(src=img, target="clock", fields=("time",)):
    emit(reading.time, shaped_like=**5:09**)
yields **12:22**
